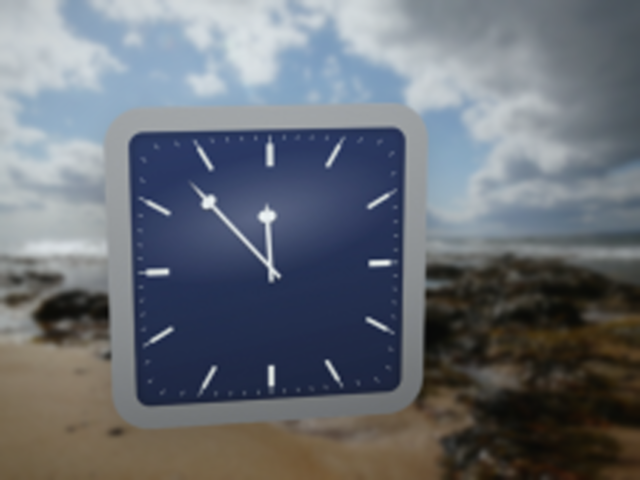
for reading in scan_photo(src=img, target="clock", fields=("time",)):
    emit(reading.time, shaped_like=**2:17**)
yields **11:53**
